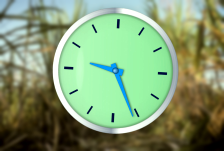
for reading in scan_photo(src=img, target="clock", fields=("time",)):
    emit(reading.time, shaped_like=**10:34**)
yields **9:26**
